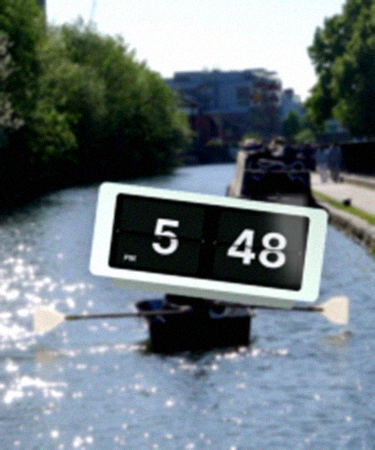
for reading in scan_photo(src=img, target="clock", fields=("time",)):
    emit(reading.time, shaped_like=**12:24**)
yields **5:48**
